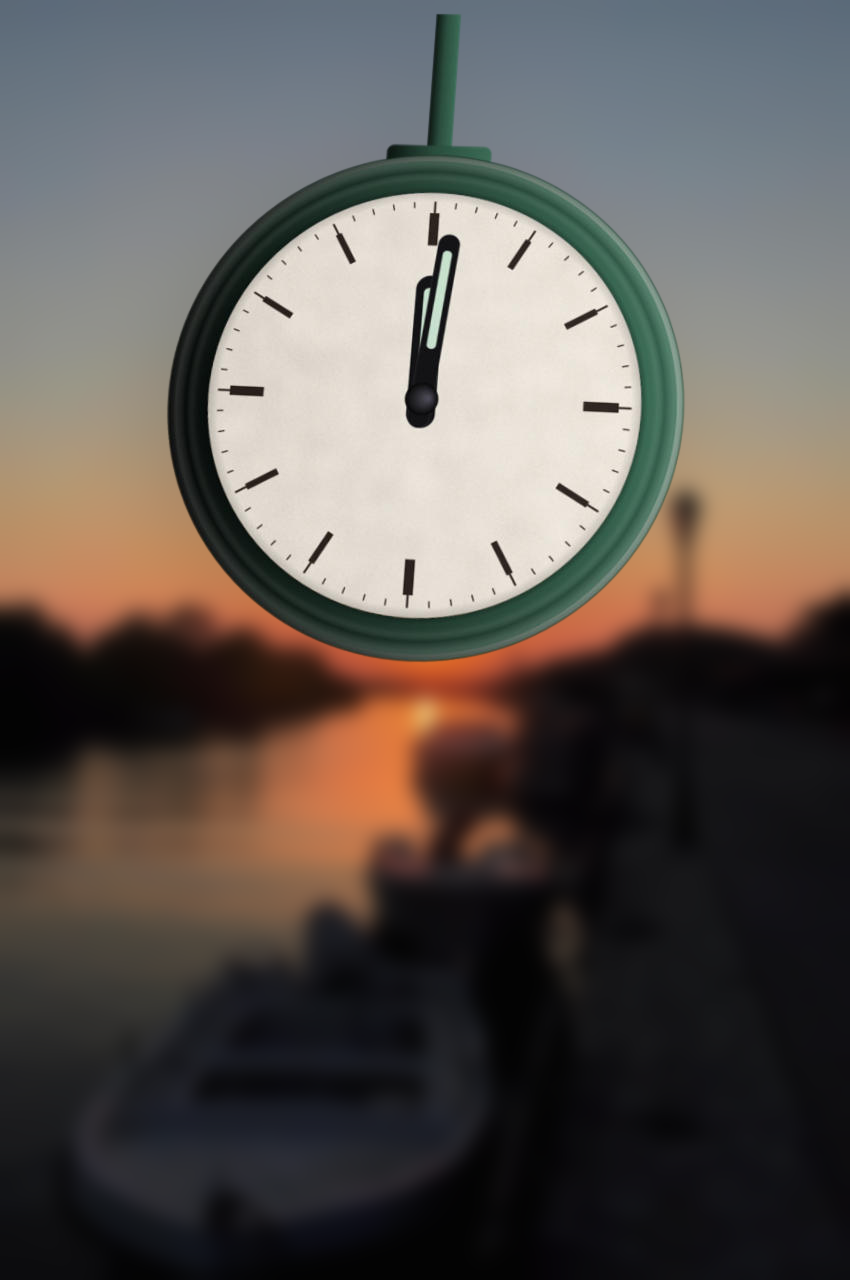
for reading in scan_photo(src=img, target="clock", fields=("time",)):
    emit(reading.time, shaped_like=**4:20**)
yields **12:01**
